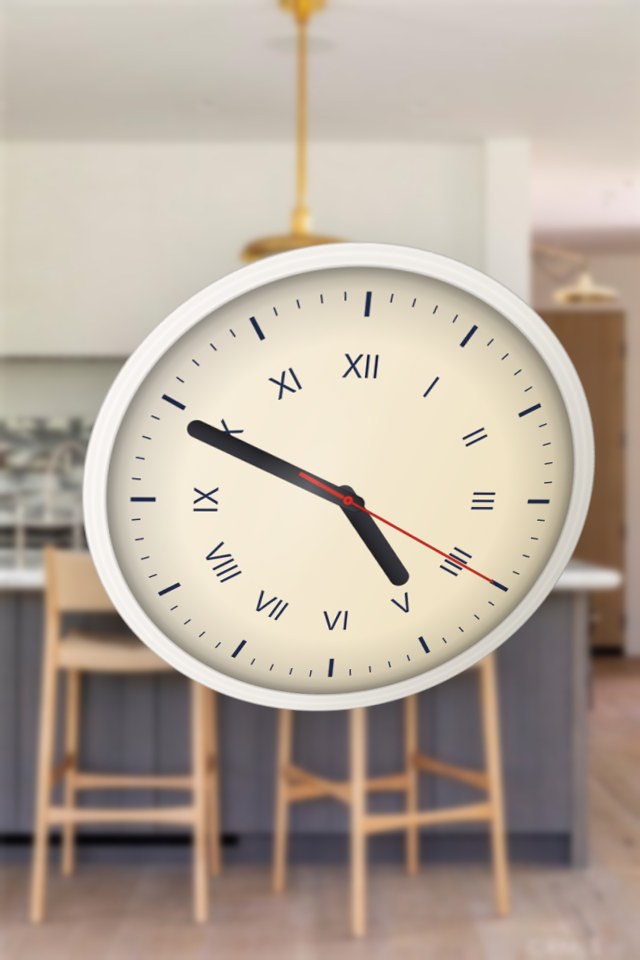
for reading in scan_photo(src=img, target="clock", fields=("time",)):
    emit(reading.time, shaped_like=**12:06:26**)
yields **4:49:20**
